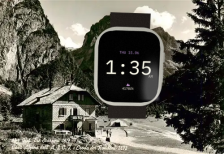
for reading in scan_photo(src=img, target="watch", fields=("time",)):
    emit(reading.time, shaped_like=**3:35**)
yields **1:35**
